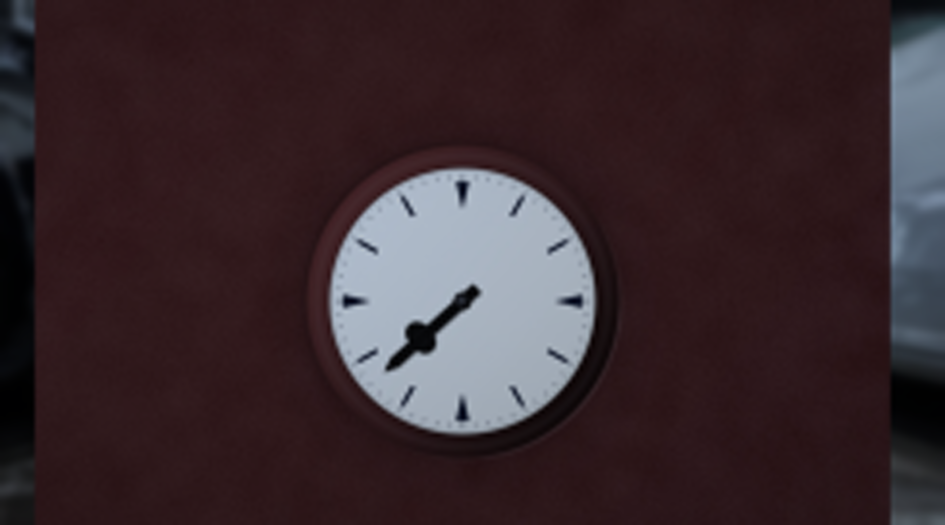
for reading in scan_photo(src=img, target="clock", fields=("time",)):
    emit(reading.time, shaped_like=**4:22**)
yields **7:38**
